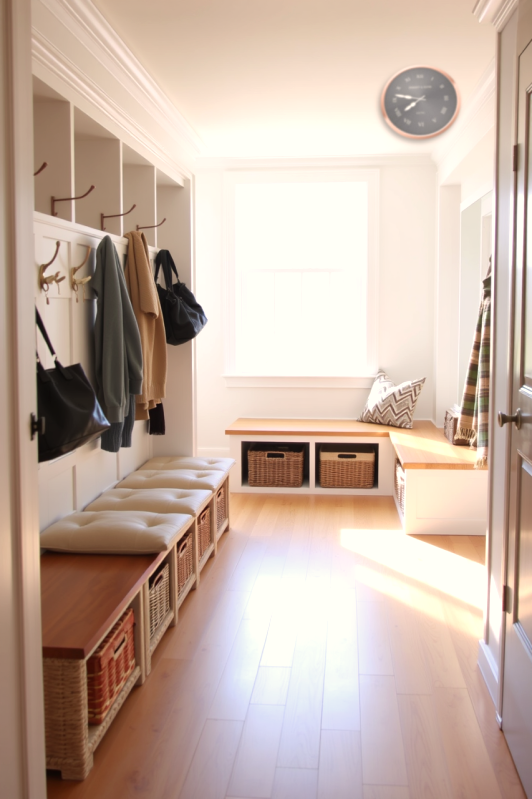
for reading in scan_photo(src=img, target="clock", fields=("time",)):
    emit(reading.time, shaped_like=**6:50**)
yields **7:47**
